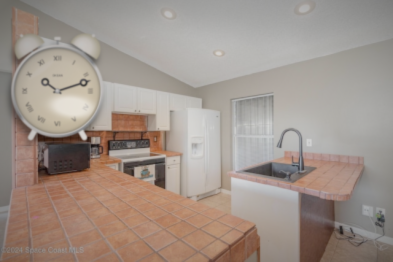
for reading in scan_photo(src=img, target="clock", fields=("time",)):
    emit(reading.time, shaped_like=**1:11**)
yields **10:12**
